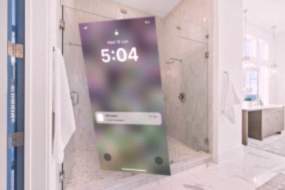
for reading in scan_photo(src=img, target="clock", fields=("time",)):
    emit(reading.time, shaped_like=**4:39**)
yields **5:04**
